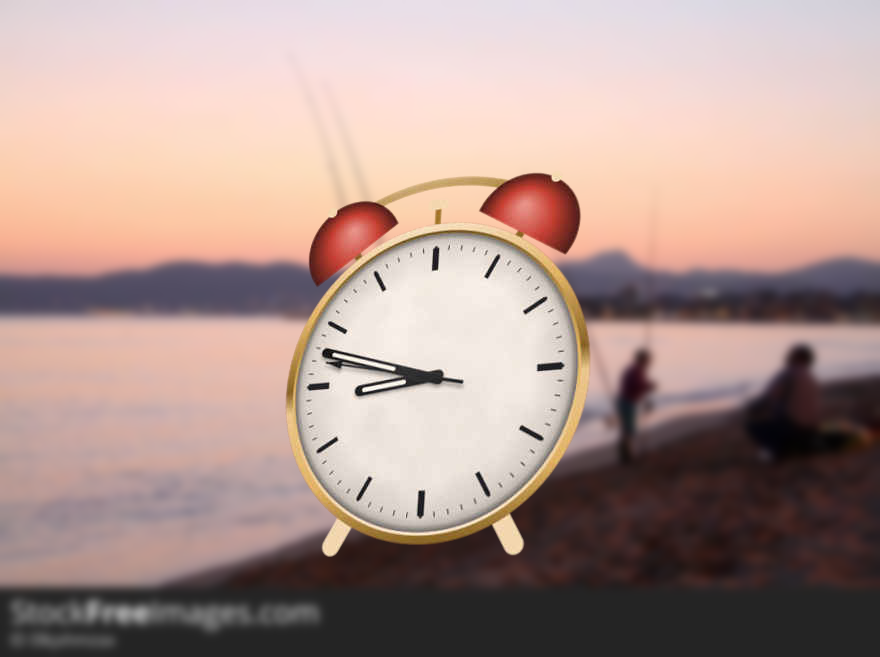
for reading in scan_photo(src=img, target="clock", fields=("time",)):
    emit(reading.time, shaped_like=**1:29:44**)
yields **8:47:47**
